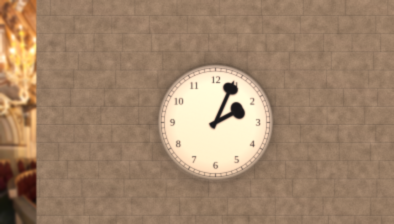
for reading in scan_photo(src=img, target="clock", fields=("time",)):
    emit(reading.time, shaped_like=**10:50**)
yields **2:04**
